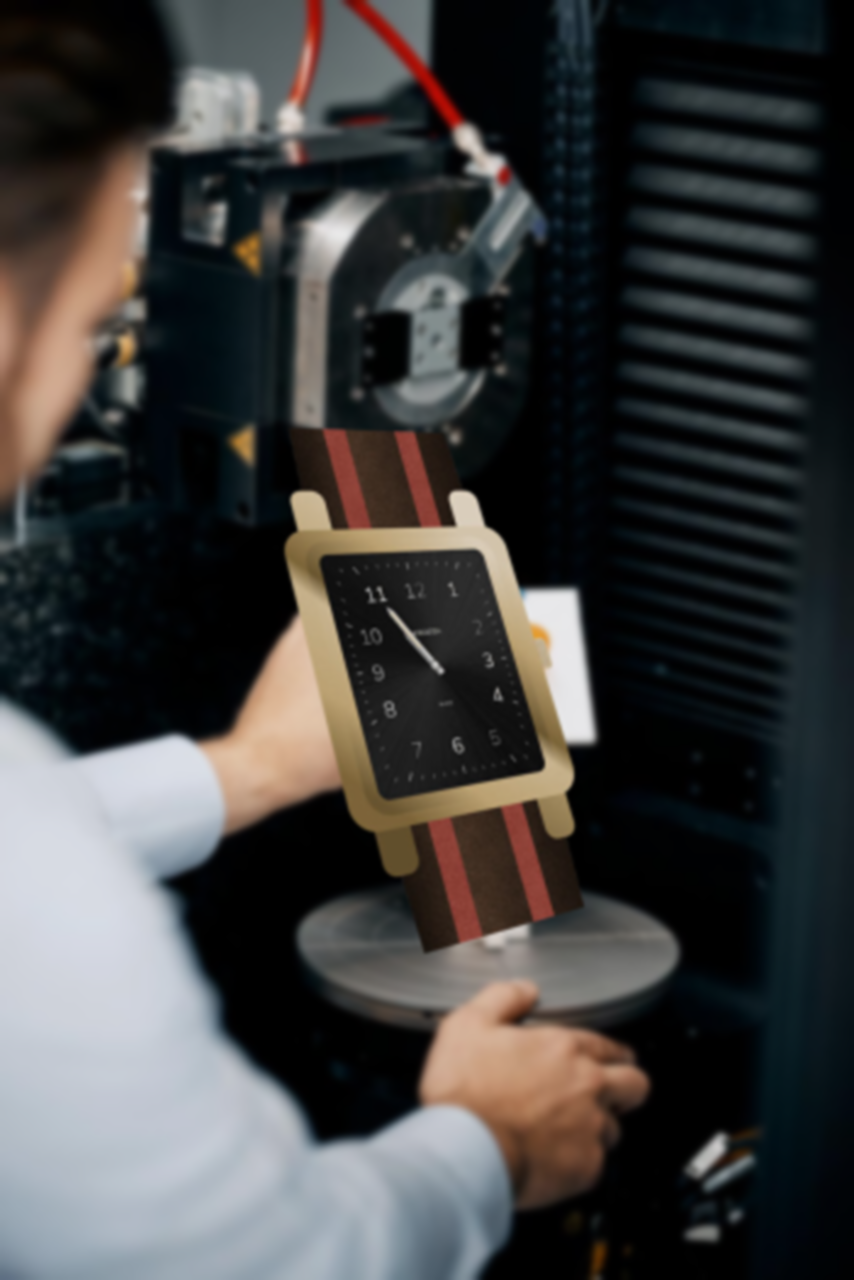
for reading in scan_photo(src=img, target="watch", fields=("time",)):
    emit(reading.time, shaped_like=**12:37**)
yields **10:55**
